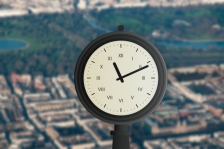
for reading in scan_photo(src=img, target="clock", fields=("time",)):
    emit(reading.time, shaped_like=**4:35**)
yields **11:11**
